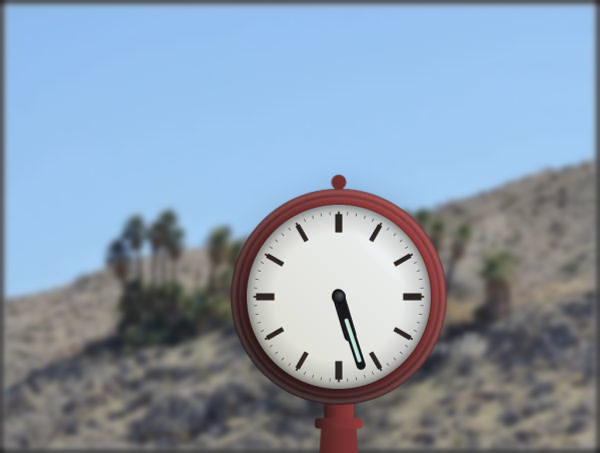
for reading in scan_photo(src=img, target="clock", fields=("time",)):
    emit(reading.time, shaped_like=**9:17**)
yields **5:27**
